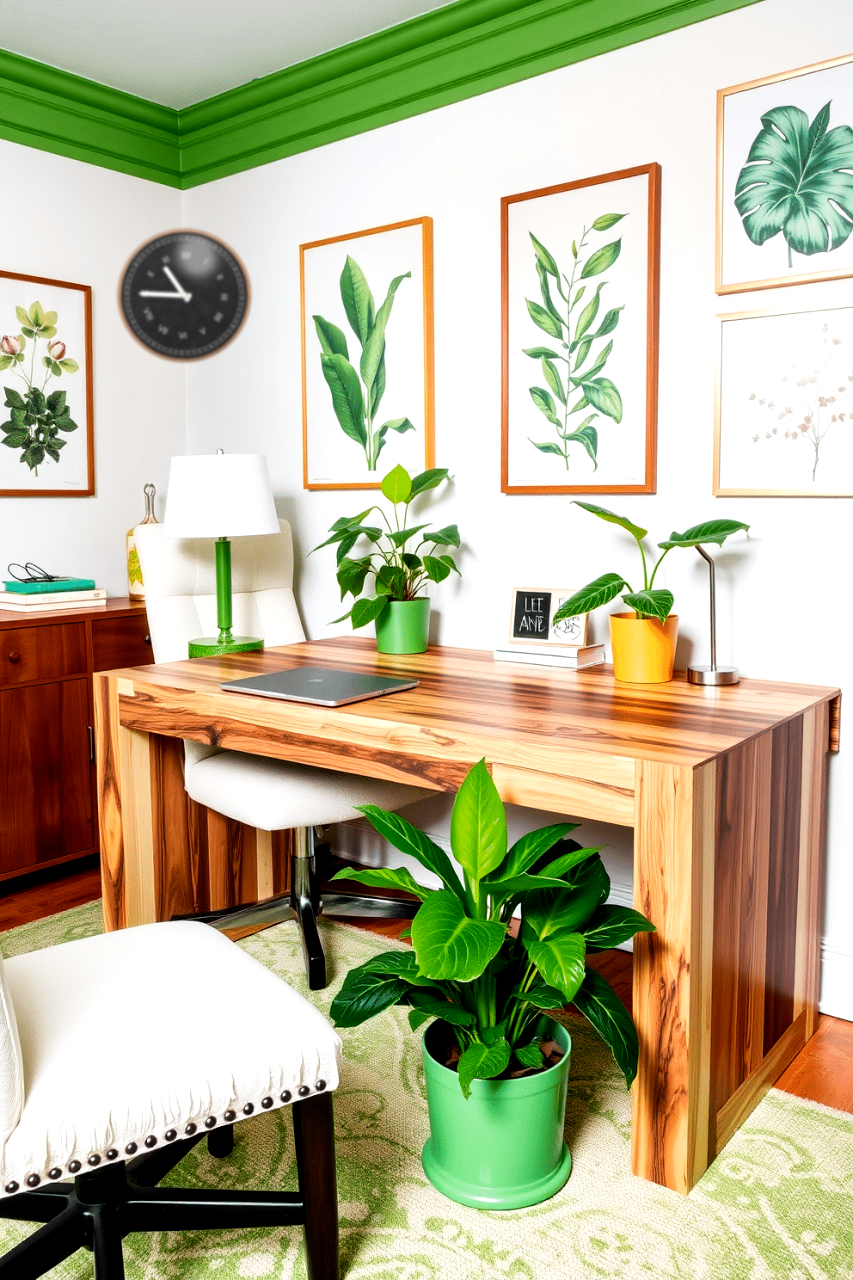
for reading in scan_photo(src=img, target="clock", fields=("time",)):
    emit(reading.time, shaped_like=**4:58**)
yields **10:45**
